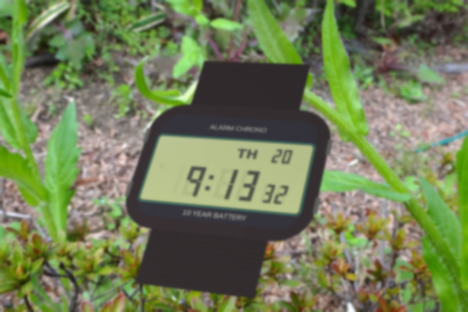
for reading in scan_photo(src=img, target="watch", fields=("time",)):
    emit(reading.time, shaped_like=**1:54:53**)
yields **9:13:32**
